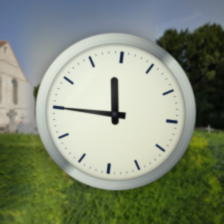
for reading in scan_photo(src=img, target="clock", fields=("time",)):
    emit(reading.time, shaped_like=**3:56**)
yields **11:45**
